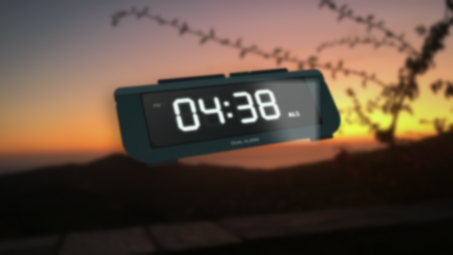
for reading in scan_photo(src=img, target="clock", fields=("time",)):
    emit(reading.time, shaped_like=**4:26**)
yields **4:38**
